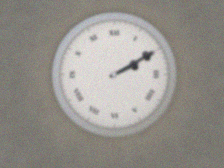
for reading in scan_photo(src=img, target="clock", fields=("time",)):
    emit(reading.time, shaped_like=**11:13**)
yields **2:10**
